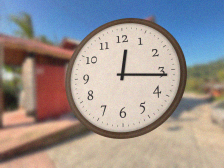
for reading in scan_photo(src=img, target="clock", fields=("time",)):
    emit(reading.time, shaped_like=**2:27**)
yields **12:16**
